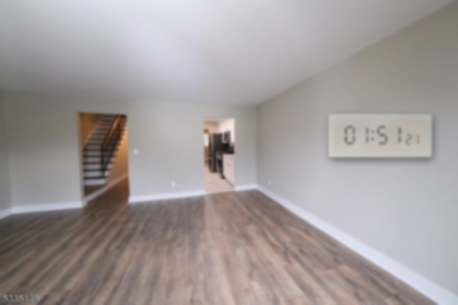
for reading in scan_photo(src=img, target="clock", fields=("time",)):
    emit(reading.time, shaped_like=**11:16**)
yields **1:51**
